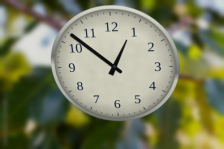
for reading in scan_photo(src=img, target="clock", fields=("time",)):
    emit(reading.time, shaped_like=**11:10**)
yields **12:52**
